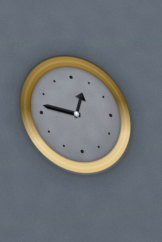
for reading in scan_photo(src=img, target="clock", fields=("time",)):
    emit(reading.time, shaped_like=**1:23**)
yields **12:47**
